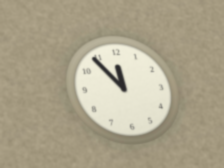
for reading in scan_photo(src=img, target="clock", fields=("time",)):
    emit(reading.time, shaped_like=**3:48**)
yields **11:54**
